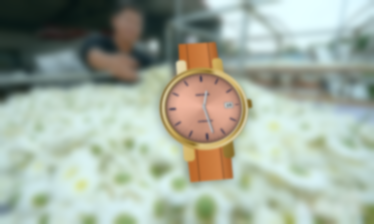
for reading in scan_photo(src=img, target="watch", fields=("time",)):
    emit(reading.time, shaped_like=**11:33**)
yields **12:28**
